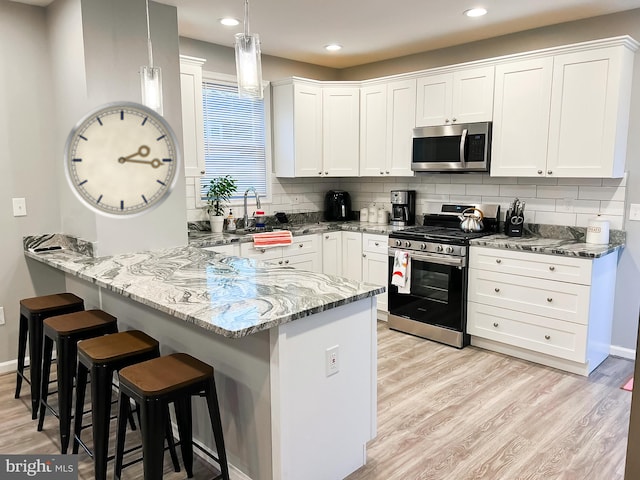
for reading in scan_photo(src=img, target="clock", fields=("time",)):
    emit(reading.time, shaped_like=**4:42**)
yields **2:16**
